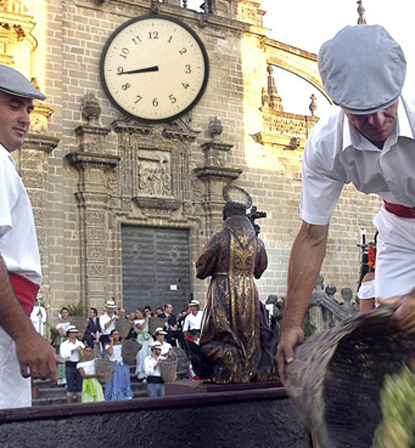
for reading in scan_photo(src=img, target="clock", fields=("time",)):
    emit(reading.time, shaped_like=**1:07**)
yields **8:44**
